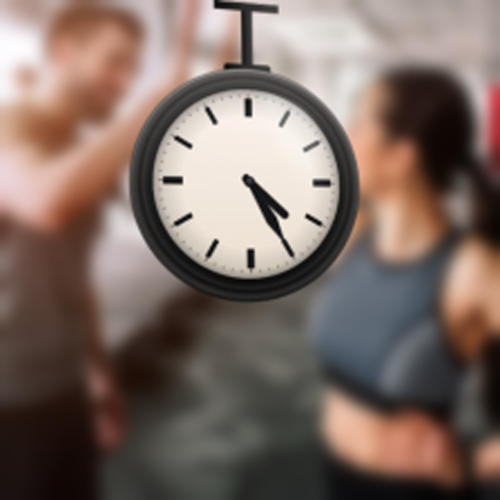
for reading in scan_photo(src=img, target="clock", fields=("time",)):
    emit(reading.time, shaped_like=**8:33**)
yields **4:25**
